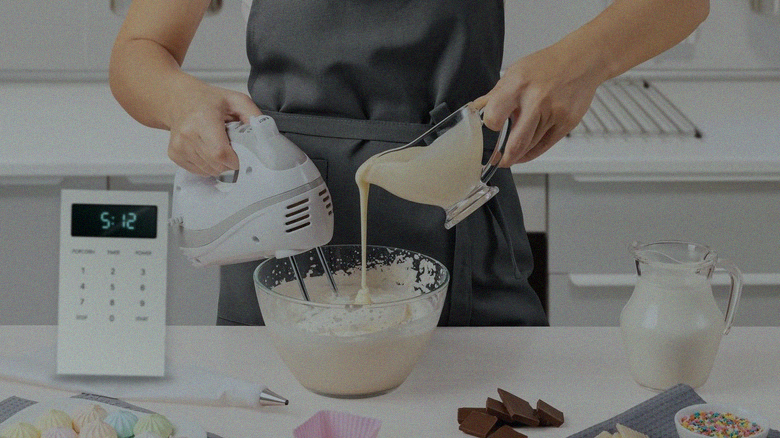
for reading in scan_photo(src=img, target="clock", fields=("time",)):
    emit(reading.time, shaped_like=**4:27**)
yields **5:12**
